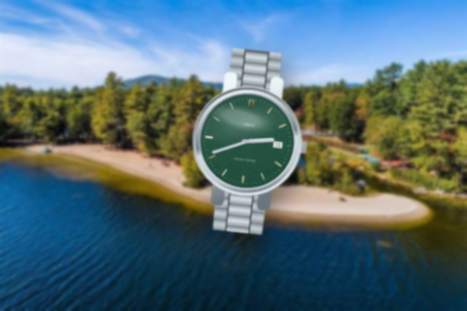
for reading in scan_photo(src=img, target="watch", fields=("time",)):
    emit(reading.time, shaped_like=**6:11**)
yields **2:41**
